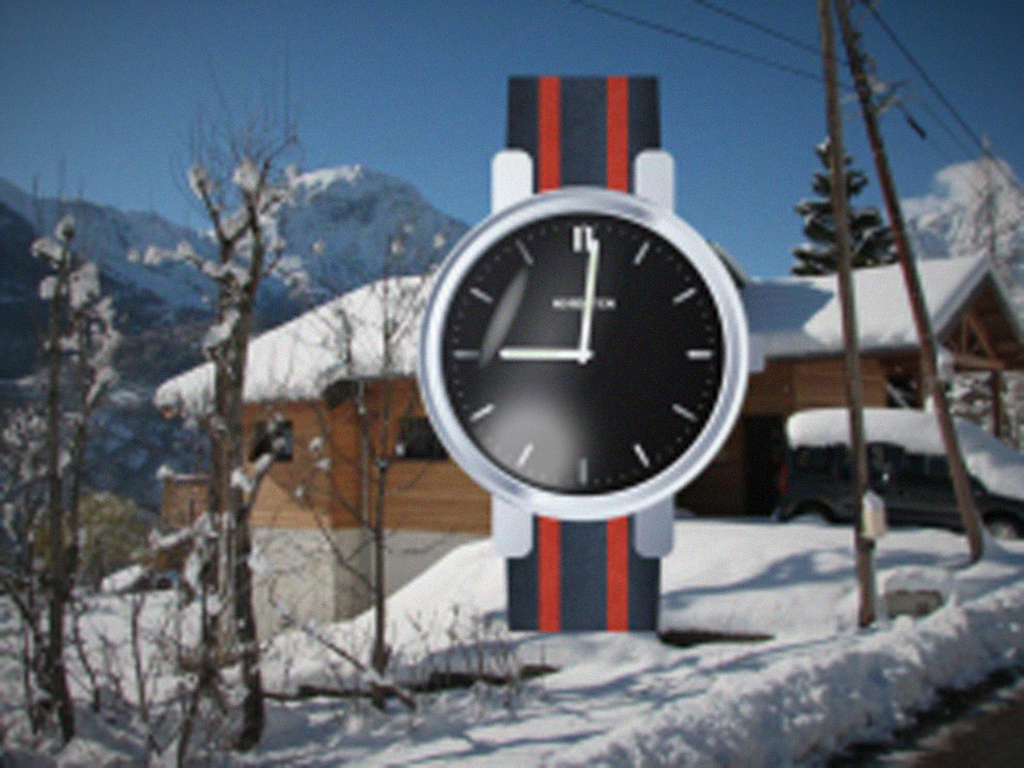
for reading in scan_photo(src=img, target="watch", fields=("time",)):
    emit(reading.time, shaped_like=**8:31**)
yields **9:01**
